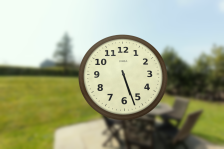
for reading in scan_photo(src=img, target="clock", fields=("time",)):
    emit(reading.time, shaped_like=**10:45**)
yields **5:27**
